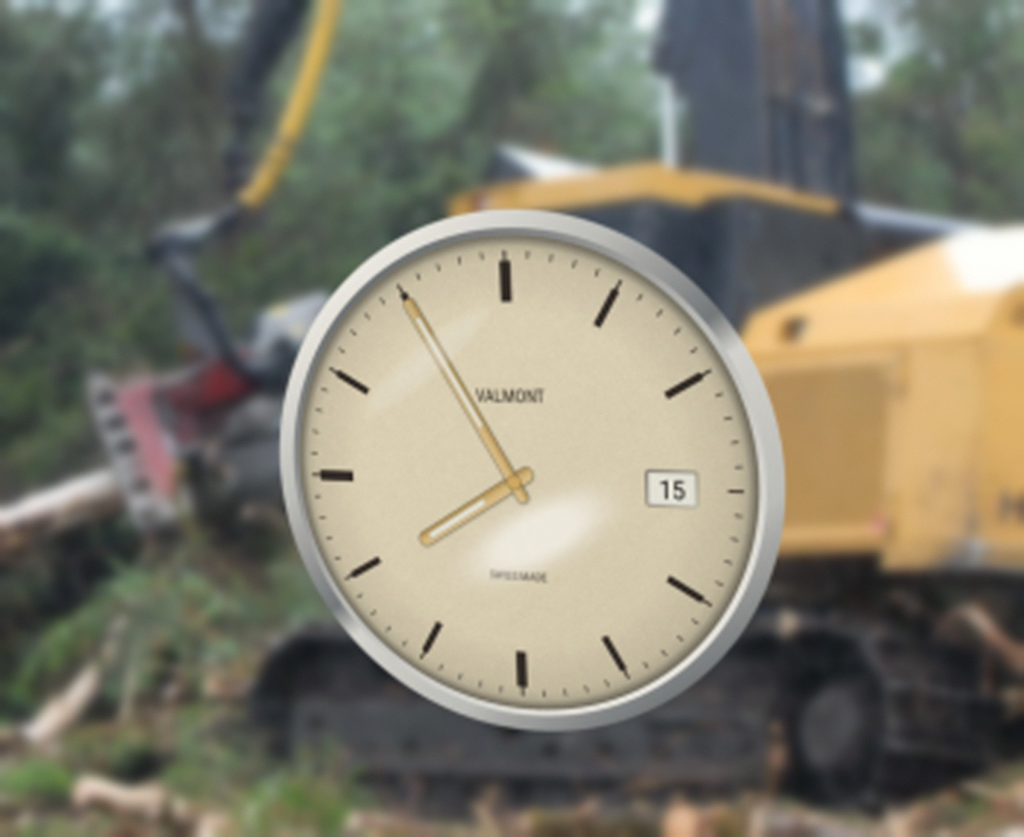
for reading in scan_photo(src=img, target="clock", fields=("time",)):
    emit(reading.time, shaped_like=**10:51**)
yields **7:55**
